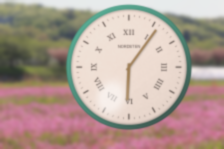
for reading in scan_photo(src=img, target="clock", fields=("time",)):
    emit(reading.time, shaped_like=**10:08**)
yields **6:06**
